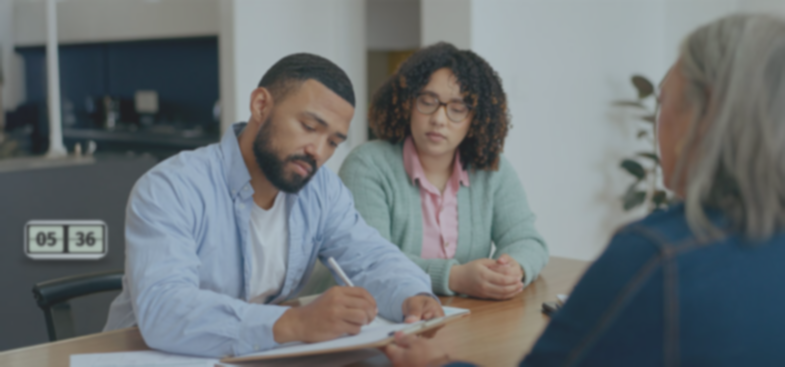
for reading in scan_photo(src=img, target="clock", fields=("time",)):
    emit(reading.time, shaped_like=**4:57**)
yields **5:36**
